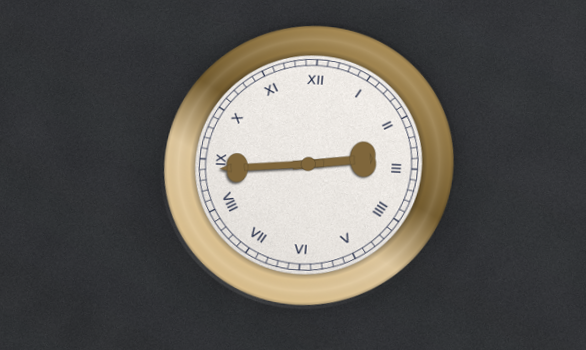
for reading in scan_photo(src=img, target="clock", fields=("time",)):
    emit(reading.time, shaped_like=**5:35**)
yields **2:44**
